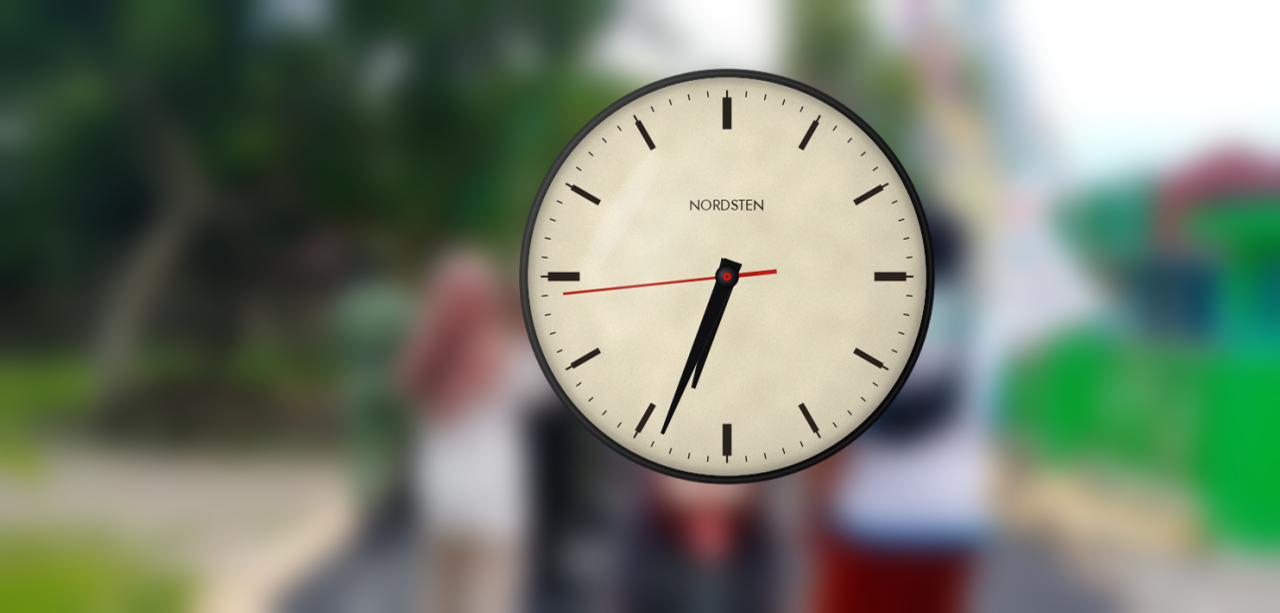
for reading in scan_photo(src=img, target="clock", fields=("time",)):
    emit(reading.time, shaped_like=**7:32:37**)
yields **6:33:44**
